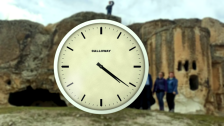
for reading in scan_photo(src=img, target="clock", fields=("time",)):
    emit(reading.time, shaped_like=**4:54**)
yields **4:21**
